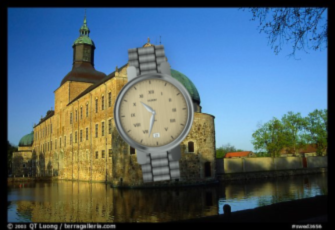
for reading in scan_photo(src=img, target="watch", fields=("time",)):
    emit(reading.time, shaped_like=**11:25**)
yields **10:33**
